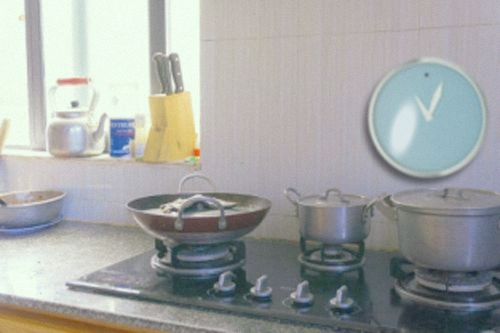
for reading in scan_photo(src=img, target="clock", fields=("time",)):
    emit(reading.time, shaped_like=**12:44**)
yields **11:04**
